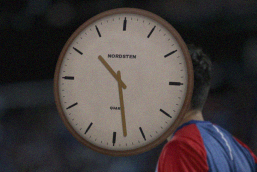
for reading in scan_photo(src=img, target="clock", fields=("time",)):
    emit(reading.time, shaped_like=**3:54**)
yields **10:28**
